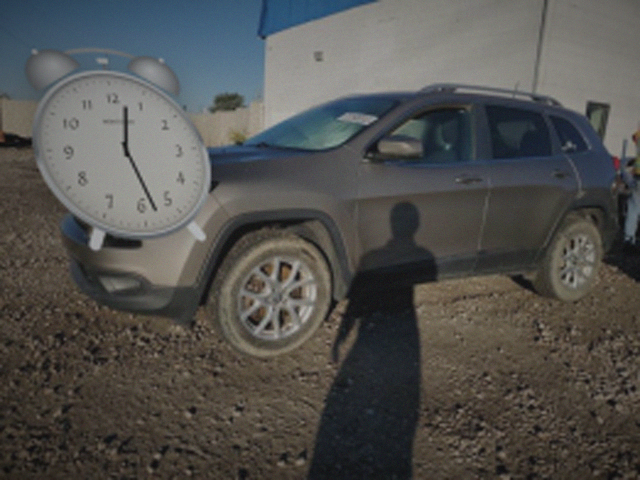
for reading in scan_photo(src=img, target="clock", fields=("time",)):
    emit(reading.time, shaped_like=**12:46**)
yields **12:28**
